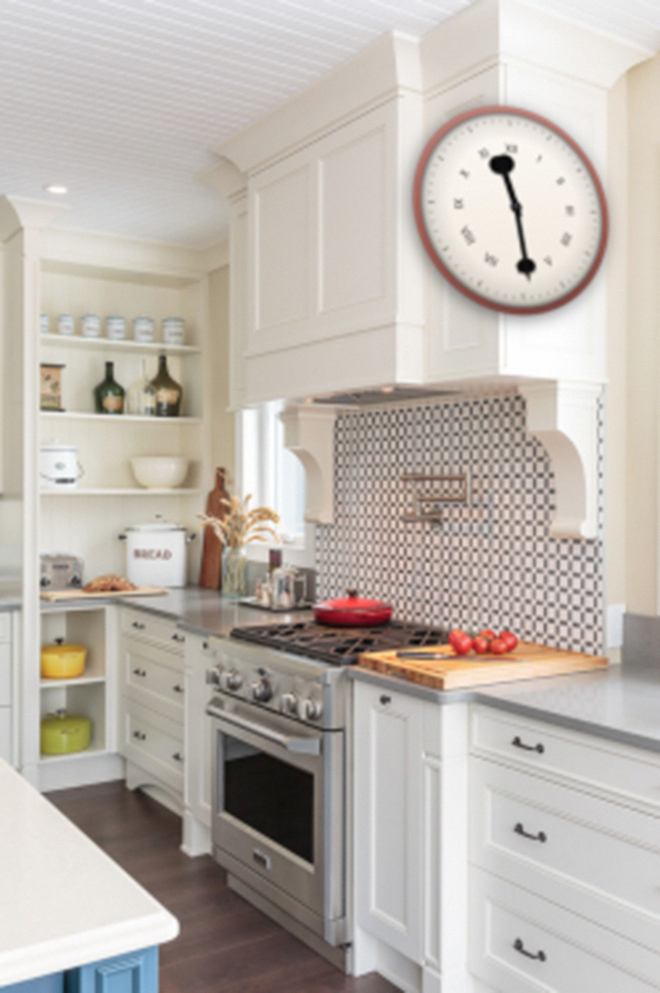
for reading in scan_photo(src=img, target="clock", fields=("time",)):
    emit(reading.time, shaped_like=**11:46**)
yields **11:29**
